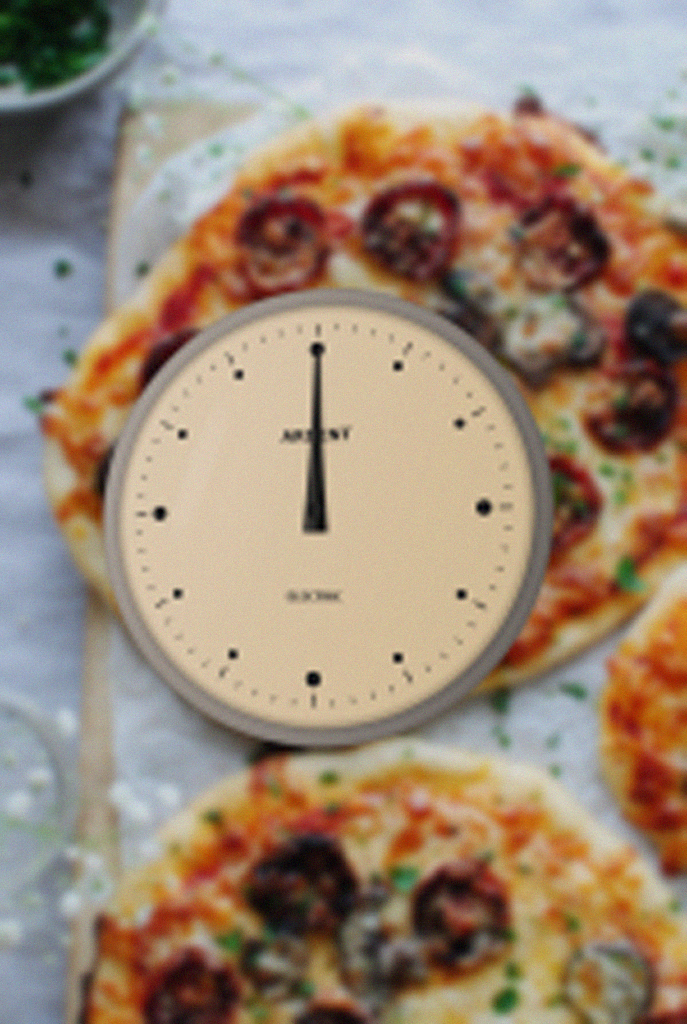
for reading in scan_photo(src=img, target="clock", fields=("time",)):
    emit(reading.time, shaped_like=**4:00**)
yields **12:00**
